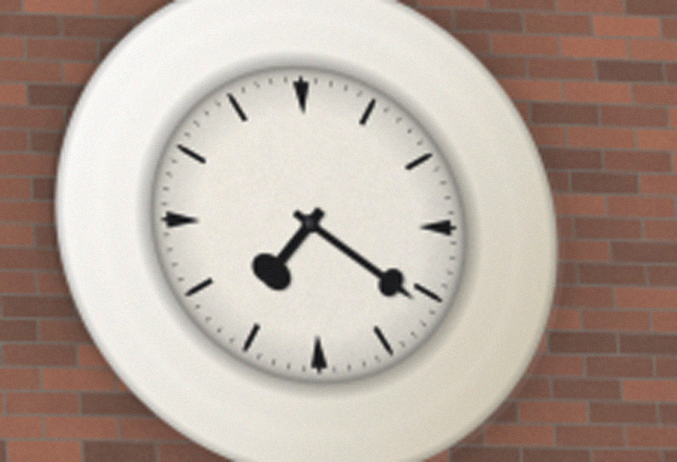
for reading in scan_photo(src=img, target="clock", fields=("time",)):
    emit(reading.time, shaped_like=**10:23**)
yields **7:21**
